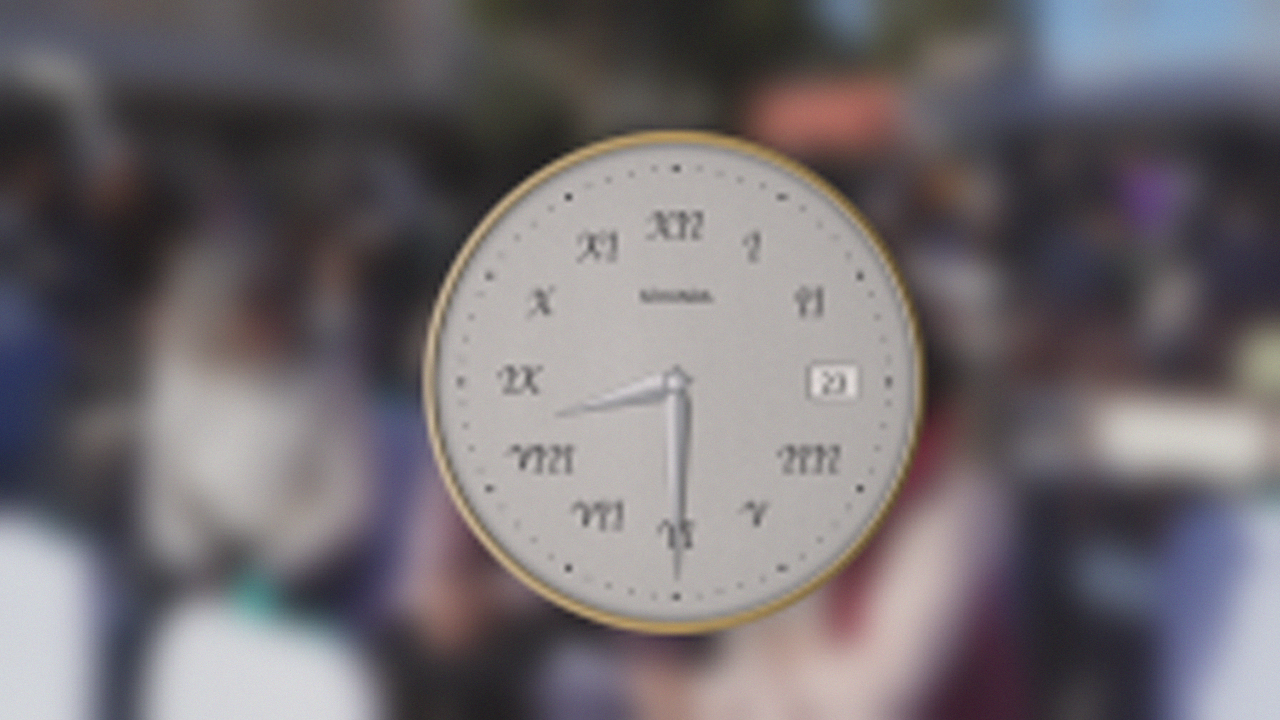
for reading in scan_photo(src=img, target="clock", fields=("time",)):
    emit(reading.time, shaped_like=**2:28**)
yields **8:30**
